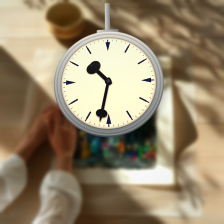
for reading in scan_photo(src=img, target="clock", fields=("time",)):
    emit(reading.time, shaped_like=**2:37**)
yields **10:32**
